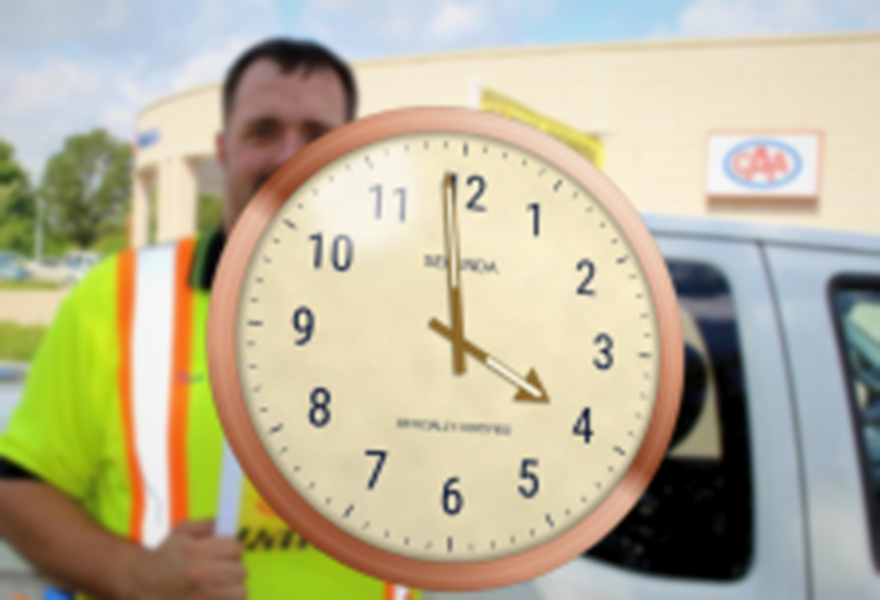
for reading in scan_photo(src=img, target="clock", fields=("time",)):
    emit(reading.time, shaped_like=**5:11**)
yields **3:59**
